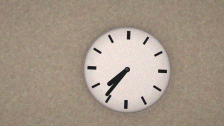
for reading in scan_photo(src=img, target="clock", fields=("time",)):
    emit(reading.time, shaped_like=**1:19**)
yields **7:36**
